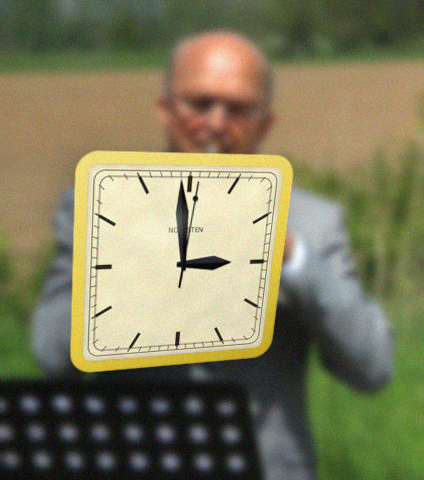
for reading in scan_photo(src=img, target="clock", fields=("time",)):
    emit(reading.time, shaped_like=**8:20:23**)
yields **2:59:01**
